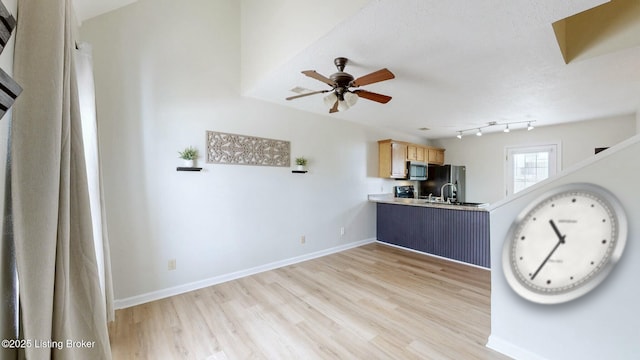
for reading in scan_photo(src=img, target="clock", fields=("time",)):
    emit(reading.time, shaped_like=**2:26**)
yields **10:34**
